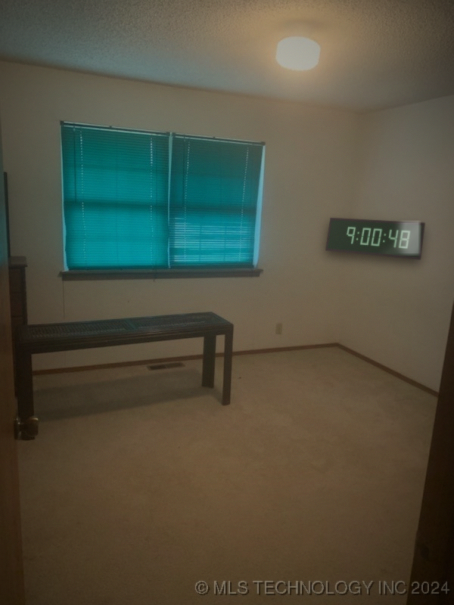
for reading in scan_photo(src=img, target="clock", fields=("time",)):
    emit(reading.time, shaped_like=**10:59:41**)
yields **9:00:48**
